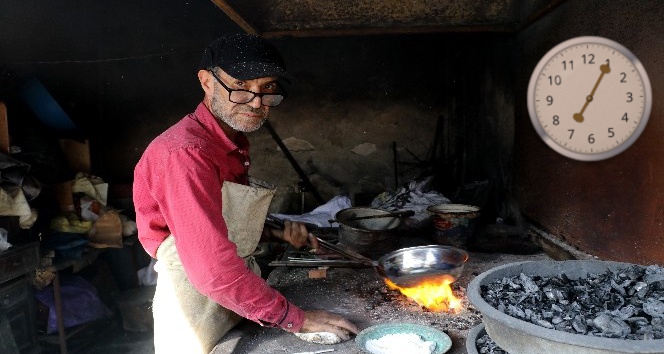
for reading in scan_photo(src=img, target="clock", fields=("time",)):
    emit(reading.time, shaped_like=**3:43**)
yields **7:05**
